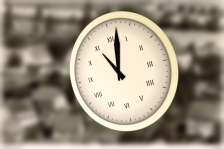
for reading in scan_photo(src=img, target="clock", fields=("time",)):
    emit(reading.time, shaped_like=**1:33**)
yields **11:02**
